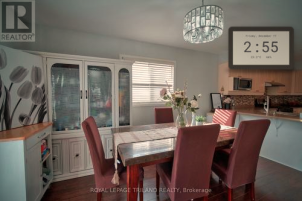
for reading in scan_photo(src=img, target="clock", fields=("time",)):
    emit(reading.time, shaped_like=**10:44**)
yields **2:55**
